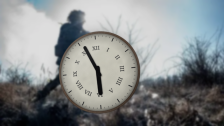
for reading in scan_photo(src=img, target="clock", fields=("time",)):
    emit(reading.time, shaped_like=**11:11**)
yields **5:56**
